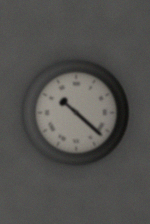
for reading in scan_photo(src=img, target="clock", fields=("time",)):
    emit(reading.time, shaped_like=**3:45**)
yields **10:22**
